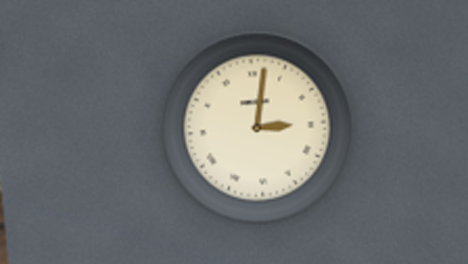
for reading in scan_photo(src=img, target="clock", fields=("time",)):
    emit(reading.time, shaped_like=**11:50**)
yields **3:02**
